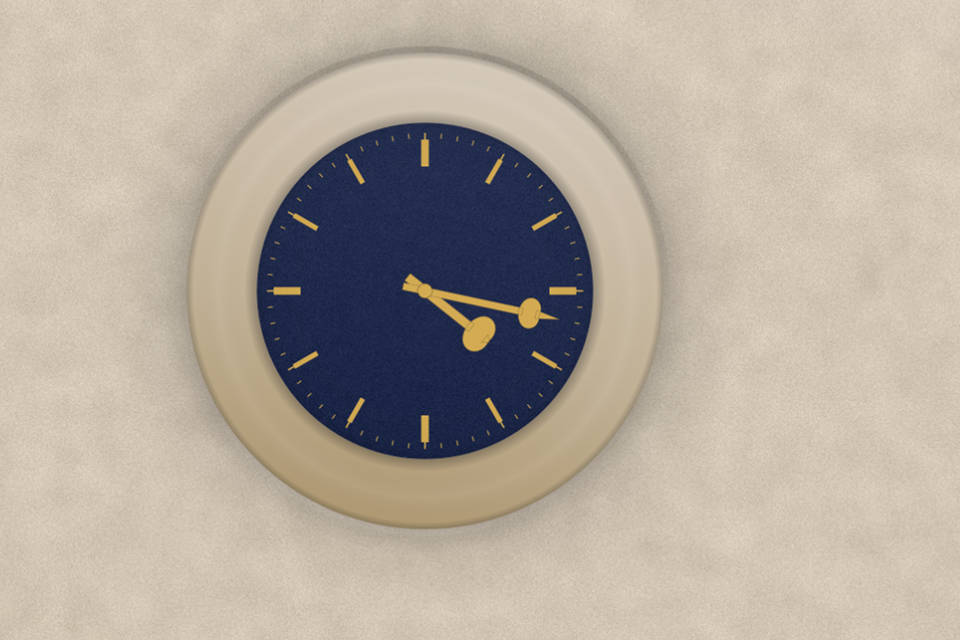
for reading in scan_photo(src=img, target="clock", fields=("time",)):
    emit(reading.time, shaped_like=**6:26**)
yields **4:17**
